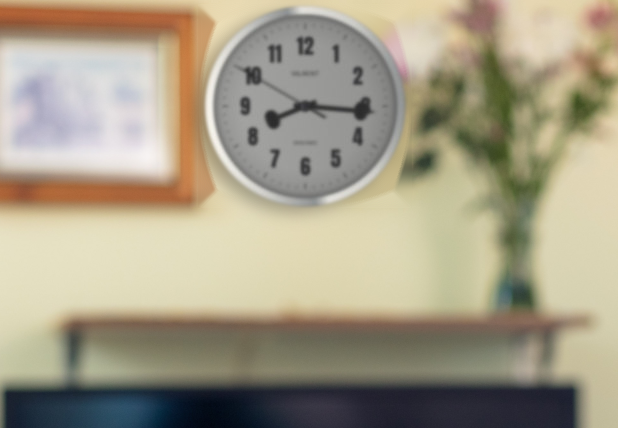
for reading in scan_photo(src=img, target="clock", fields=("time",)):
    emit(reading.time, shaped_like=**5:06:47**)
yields **8:15:50**
